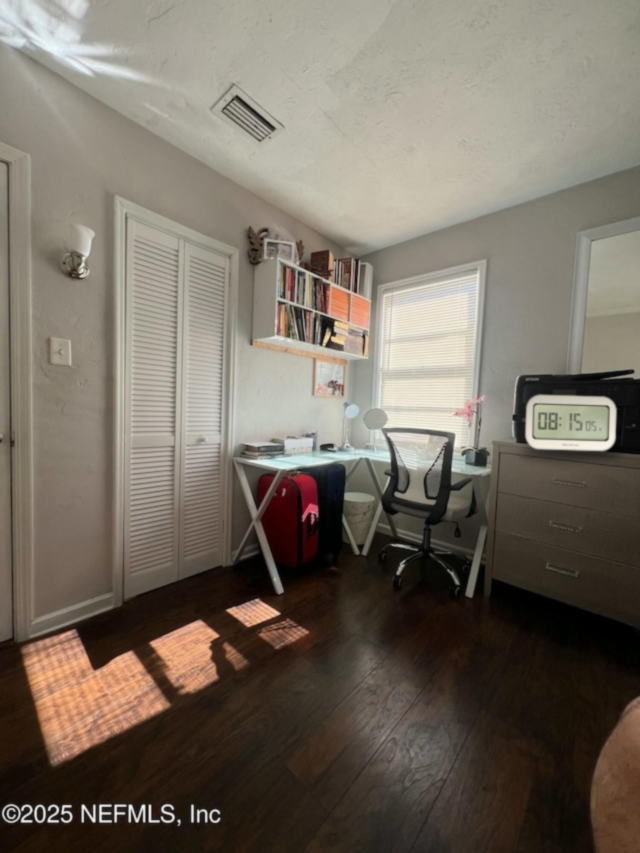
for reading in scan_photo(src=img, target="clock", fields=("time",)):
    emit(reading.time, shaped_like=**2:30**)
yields **8:15**
